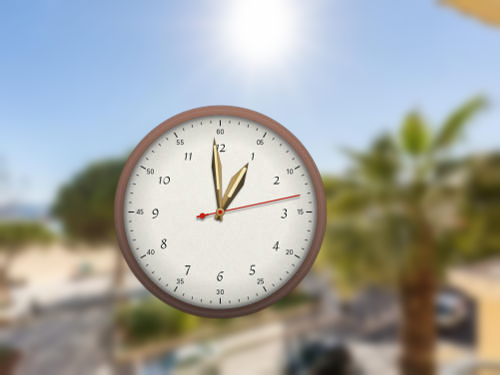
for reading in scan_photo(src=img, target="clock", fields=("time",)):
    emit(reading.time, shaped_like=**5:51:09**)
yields **12:59:13**
